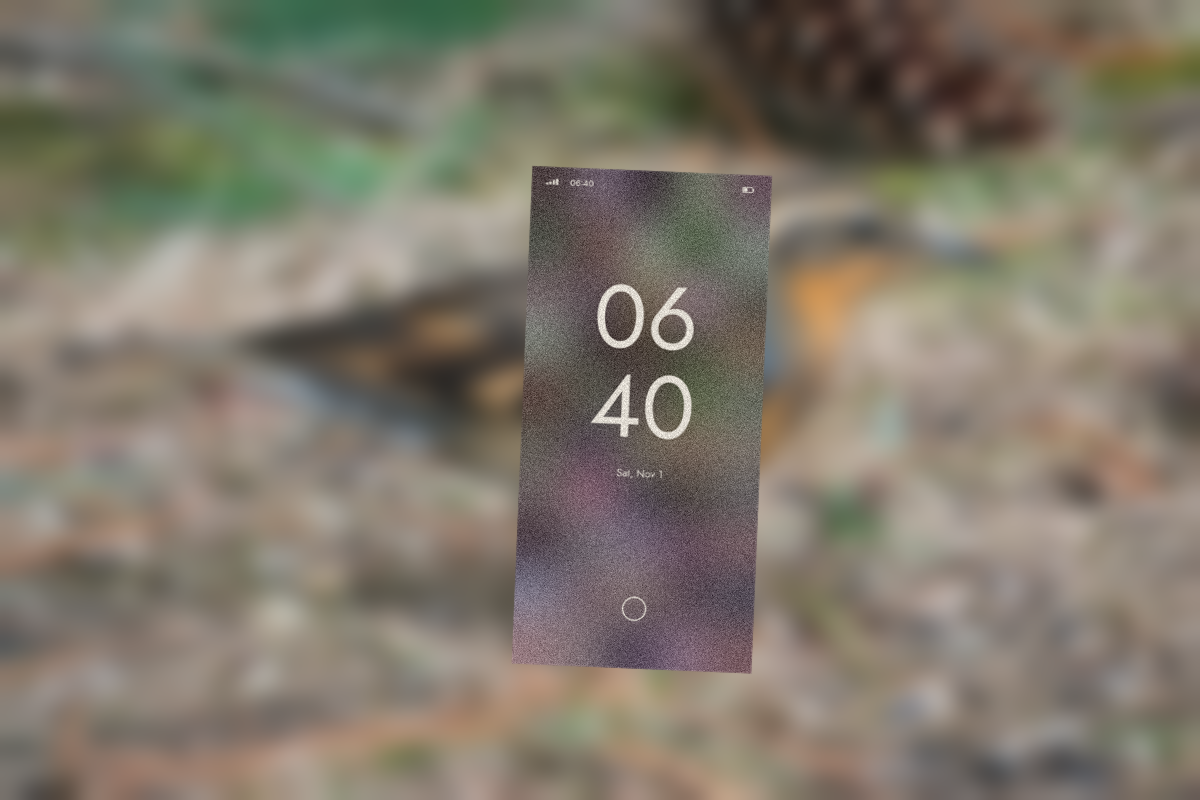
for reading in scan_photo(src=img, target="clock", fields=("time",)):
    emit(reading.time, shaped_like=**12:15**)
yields **6:40**
